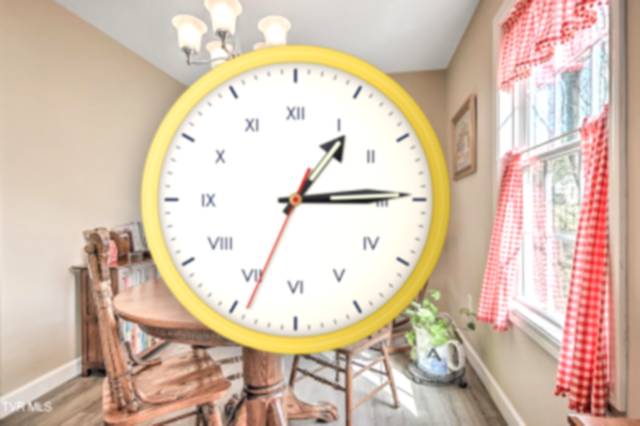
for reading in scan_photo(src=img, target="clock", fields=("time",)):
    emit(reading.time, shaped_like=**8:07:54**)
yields **1:14:34**
